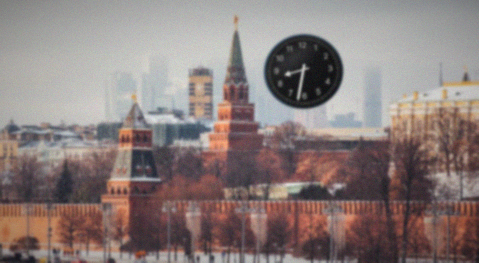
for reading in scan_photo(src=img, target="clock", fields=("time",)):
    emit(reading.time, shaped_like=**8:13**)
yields **8:32**
